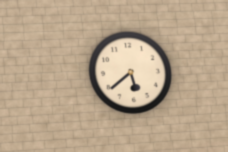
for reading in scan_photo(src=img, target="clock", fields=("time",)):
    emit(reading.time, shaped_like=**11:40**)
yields **5:39**
